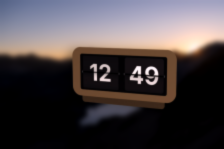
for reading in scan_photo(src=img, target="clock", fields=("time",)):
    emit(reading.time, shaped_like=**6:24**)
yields **12:49**
